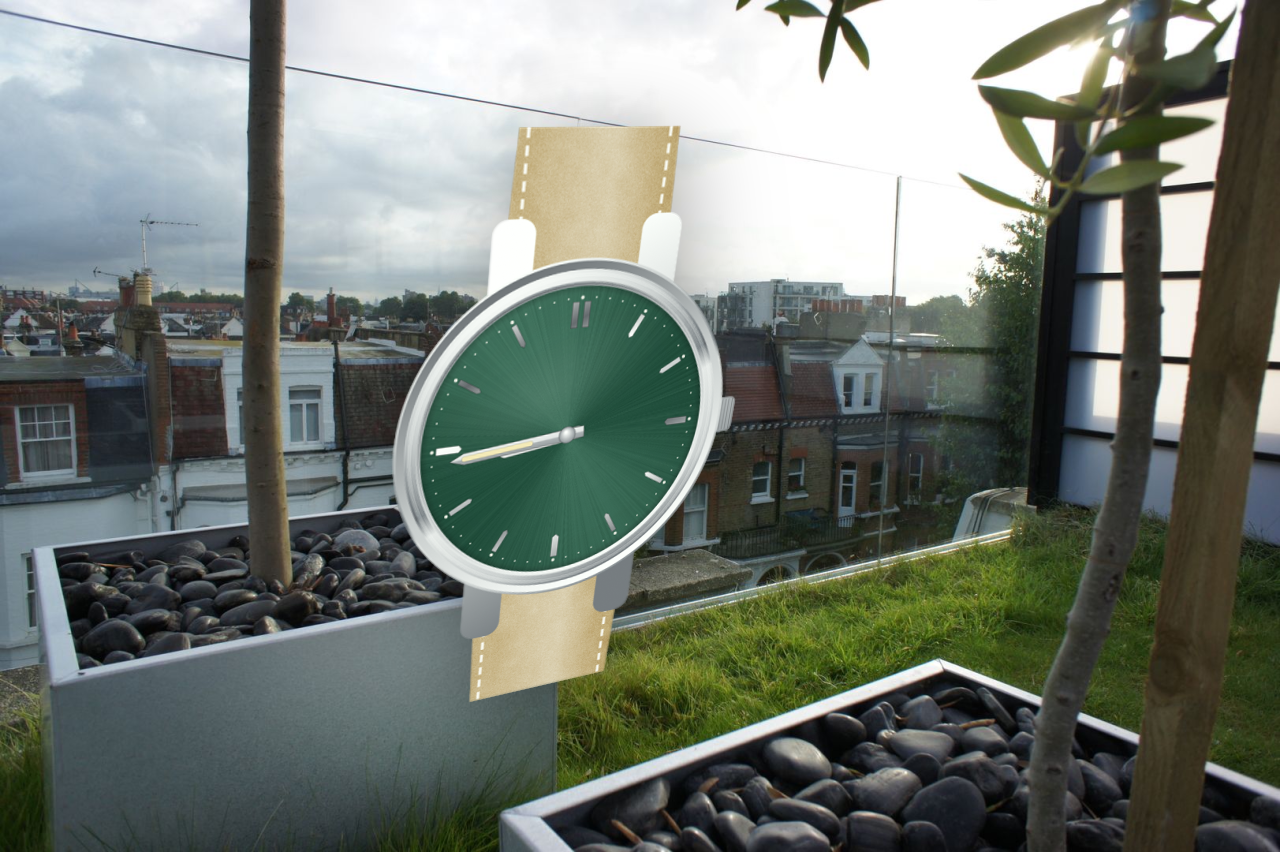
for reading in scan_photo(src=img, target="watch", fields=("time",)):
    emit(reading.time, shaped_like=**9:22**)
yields **8:44**
